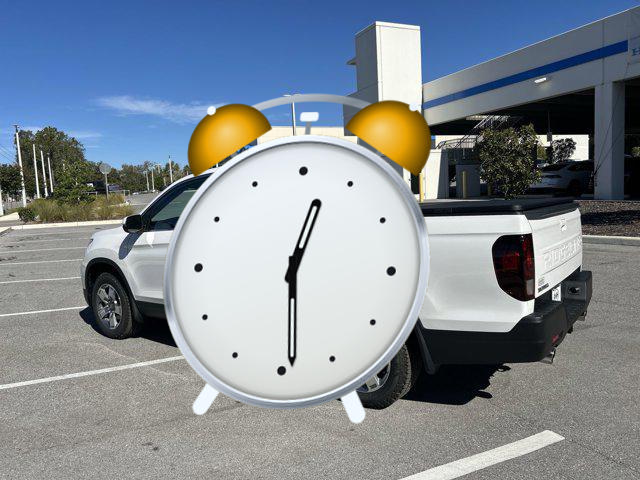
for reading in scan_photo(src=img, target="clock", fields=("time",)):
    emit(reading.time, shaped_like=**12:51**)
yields **12:29**
